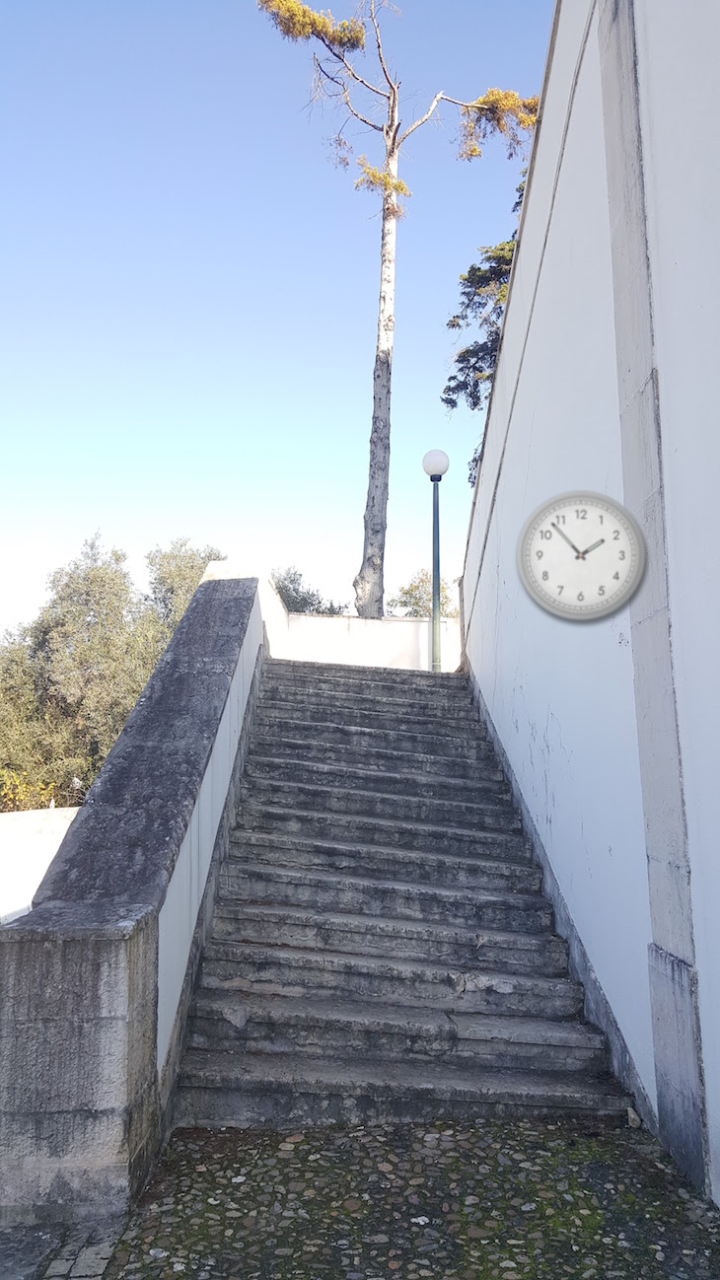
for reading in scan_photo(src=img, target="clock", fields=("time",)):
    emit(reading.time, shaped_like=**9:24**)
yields **1:53**
